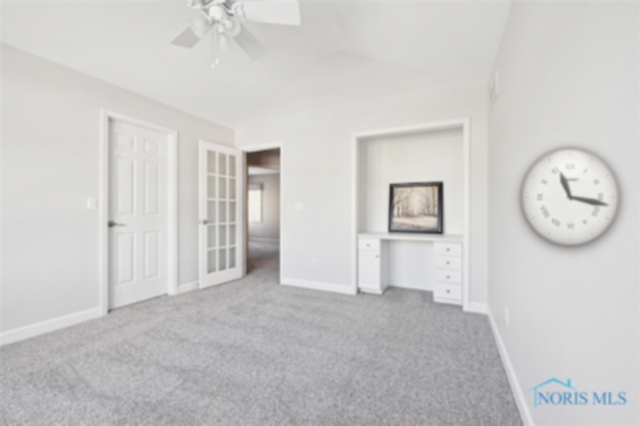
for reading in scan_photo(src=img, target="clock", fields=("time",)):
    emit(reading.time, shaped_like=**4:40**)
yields **11:17**
